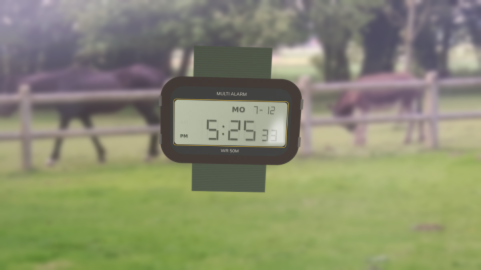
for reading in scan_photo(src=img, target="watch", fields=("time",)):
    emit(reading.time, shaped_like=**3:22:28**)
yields **5:25:33**
